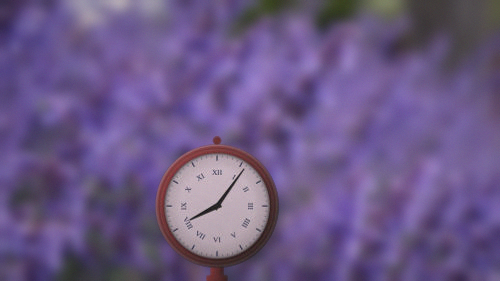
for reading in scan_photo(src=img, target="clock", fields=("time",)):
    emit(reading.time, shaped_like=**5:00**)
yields **8:06**
